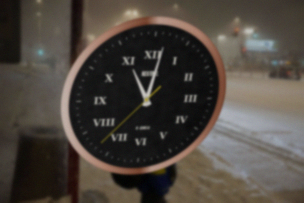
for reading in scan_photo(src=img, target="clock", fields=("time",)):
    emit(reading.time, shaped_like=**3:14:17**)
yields **11:01:37**
